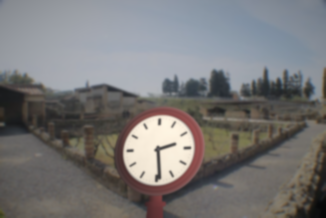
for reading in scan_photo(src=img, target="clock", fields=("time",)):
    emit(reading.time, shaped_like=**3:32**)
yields **2:29**
